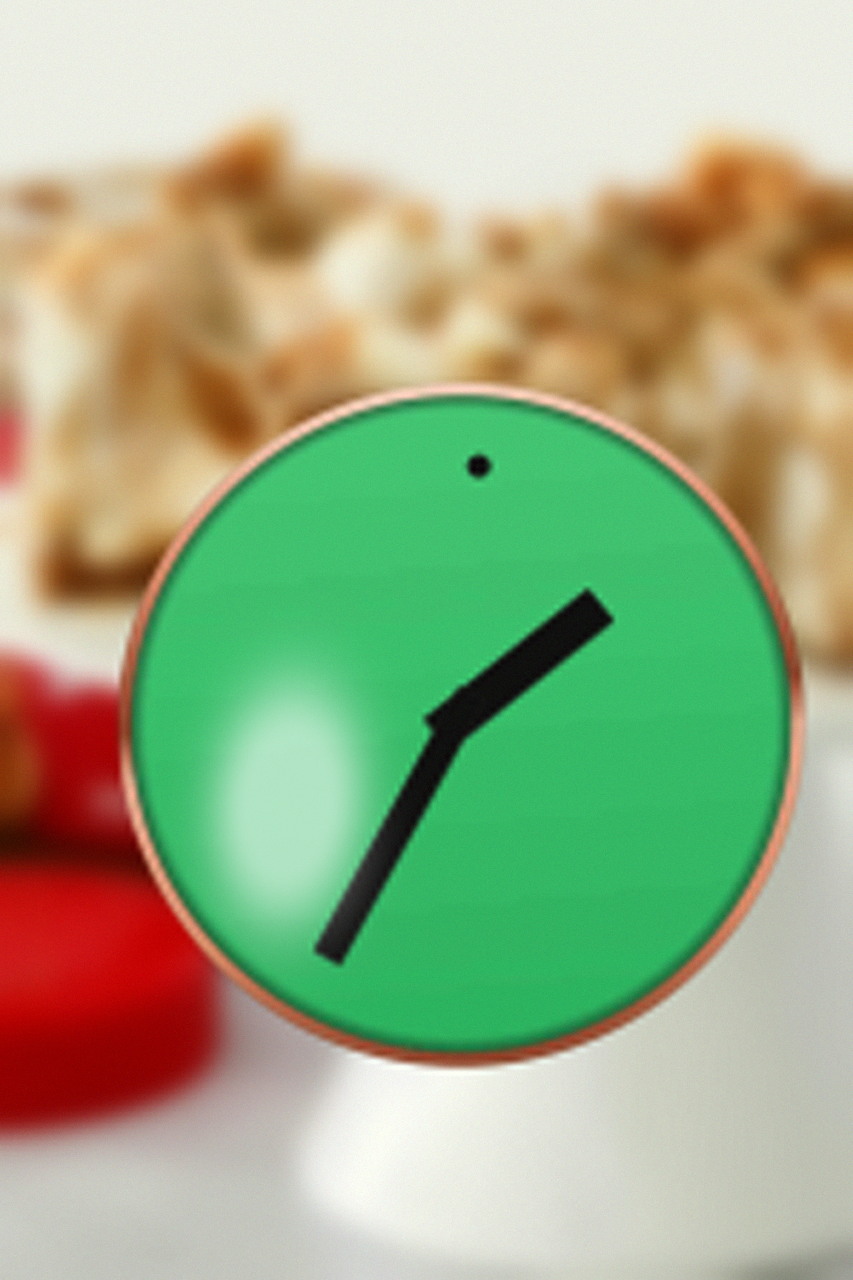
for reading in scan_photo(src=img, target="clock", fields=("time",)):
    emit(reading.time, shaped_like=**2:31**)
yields **1:34**
